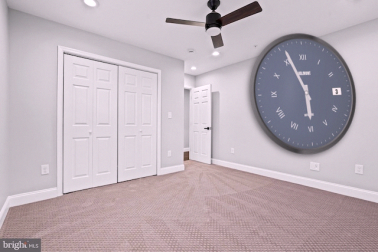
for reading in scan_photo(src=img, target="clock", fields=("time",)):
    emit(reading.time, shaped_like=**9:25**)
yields **5:56**
